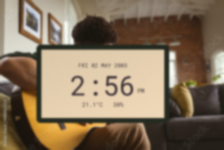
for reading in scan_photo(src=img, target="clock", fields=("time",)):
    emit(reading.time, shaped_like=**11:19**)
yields **2:56**
